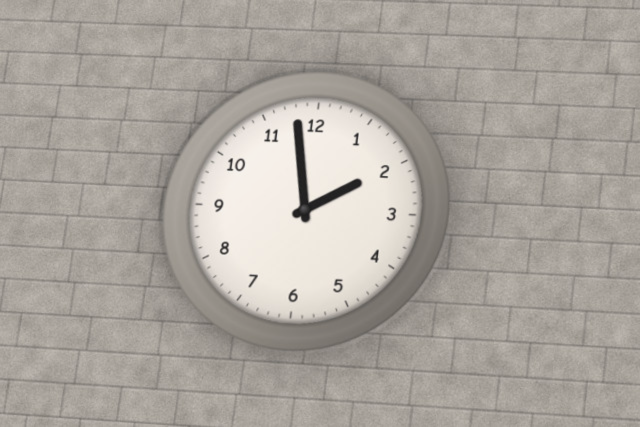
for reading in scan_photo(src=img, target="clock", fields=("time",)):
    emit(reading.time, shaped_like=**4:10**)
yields **1:58**
